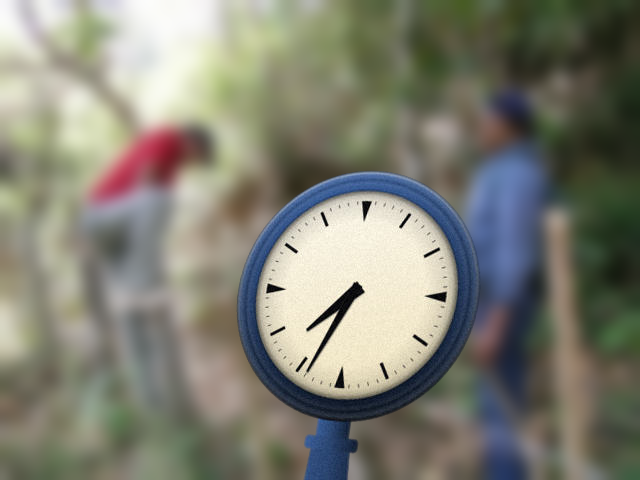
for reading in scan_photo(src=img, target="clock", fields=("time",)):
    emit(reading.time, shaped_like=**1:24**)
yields **7:34**
